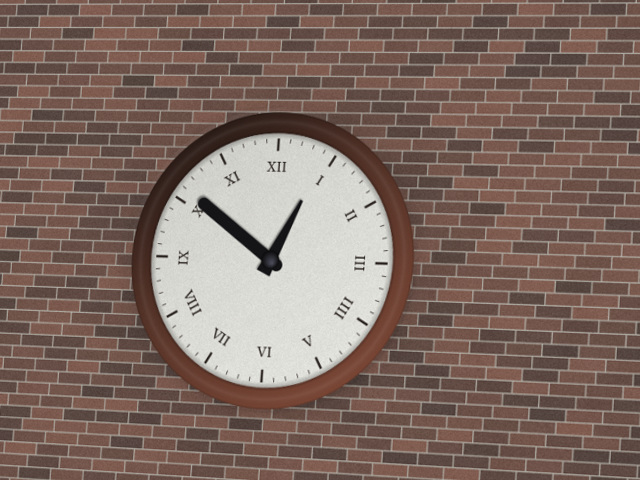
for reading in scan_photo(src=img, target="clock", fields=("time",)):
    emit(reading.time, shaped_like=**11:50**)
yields **12:51**
